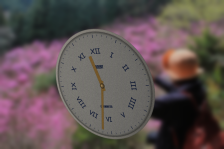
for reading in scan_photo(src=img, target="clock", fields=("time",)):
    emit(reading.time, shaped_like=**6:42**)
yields **11:32**
